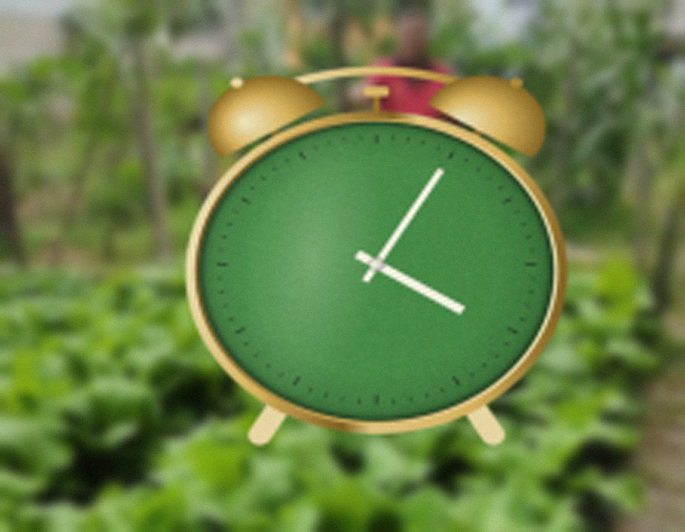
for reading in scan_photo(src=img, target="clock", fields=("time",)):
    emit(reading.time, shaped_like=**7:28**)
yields **4:05**
